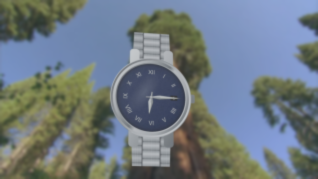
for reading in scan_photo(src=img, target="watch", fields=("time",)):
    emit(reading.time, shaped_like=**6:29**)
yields **6:15**
